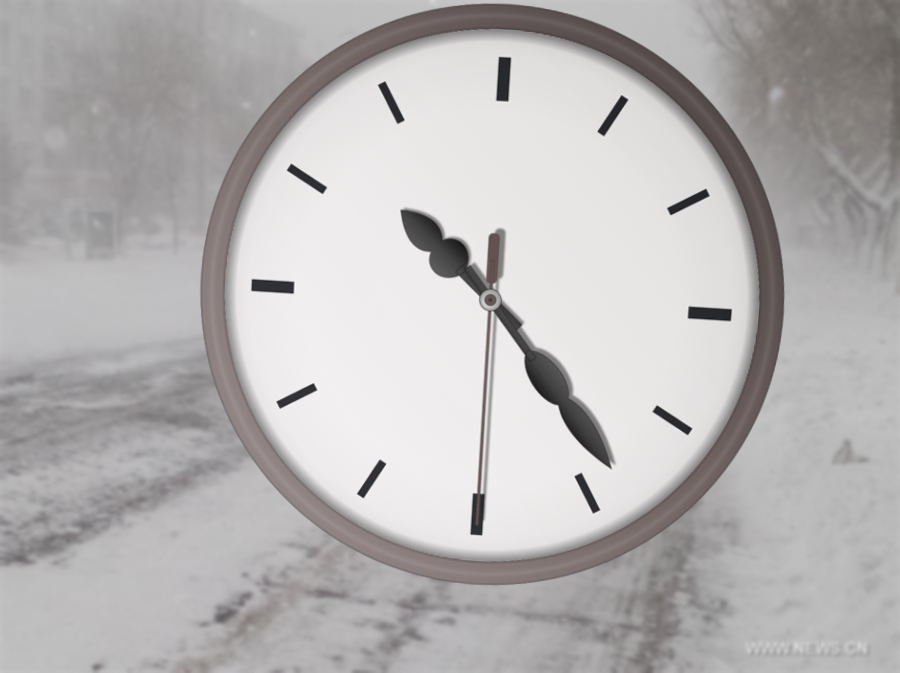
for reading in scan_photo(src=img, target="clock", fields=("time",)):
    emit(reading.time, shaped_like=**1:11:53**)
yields **10:23:30**
